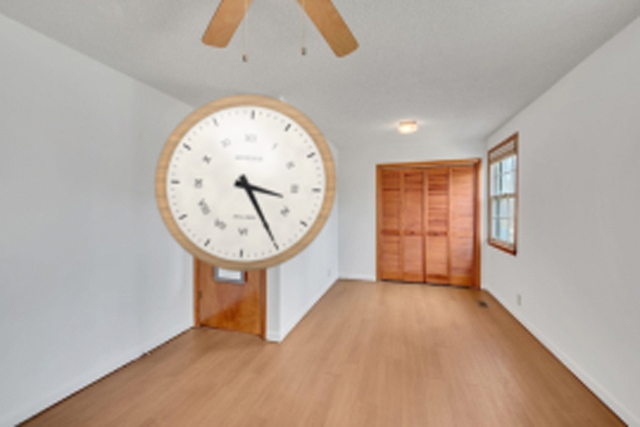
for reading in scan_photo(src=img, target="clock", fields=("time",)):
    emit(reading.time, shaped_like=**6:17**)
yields **3:25**
